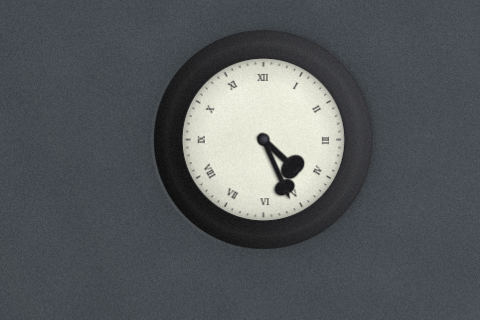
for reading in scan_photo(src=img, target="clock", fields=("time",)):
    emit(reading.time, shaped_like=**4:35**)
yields **4:26**
